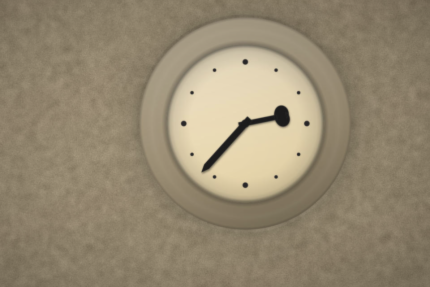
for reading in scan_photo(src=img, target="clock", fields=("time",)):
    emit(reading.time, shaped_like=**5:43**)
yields **2:37**
